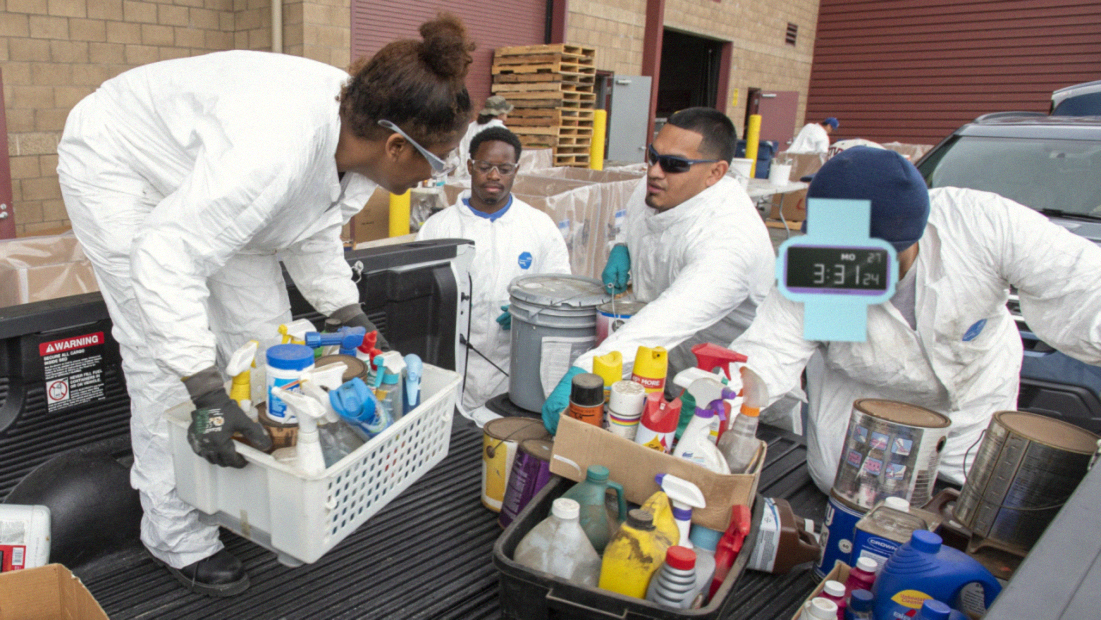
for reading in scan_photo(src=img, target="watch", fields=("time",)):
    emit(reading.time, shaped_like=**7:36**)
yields **3:31**
